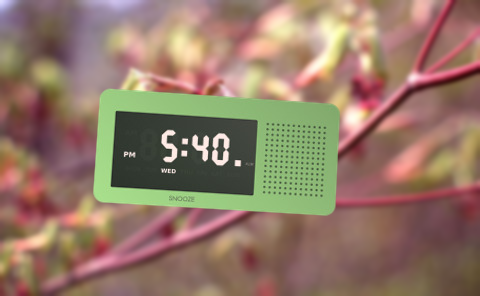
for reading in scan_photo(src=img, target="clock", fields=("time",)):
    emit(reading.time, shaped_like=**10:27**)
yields **5:40**
